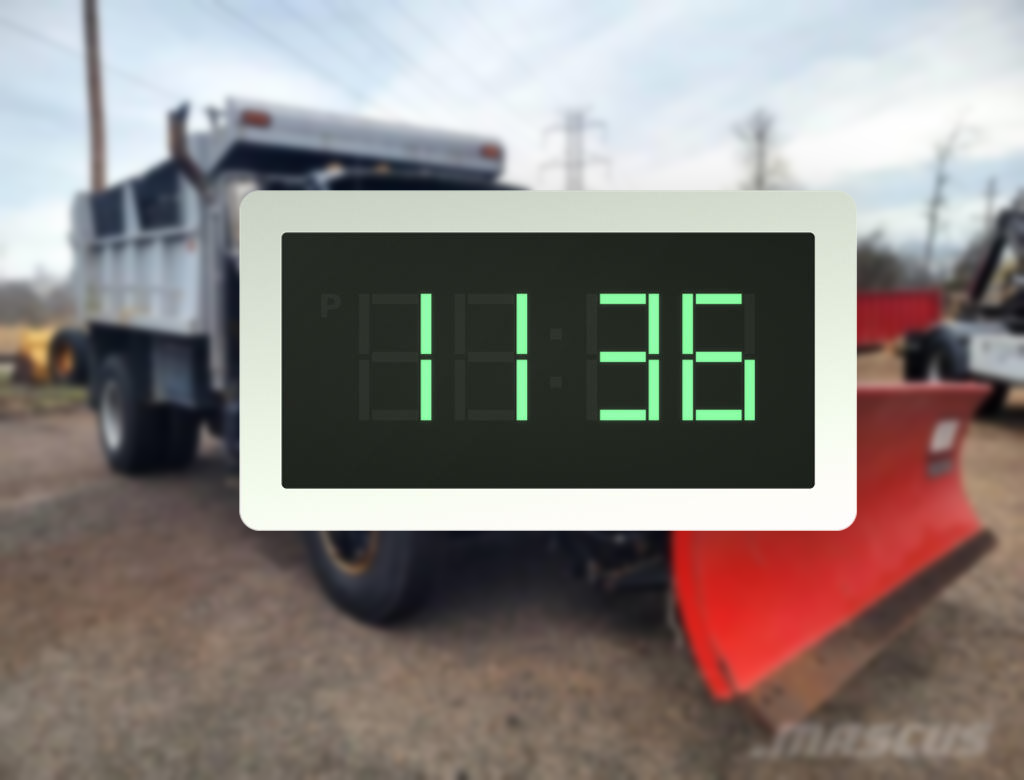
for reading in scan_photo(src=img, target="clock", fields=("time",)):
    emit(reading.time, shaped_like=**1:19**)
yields **11:36**
